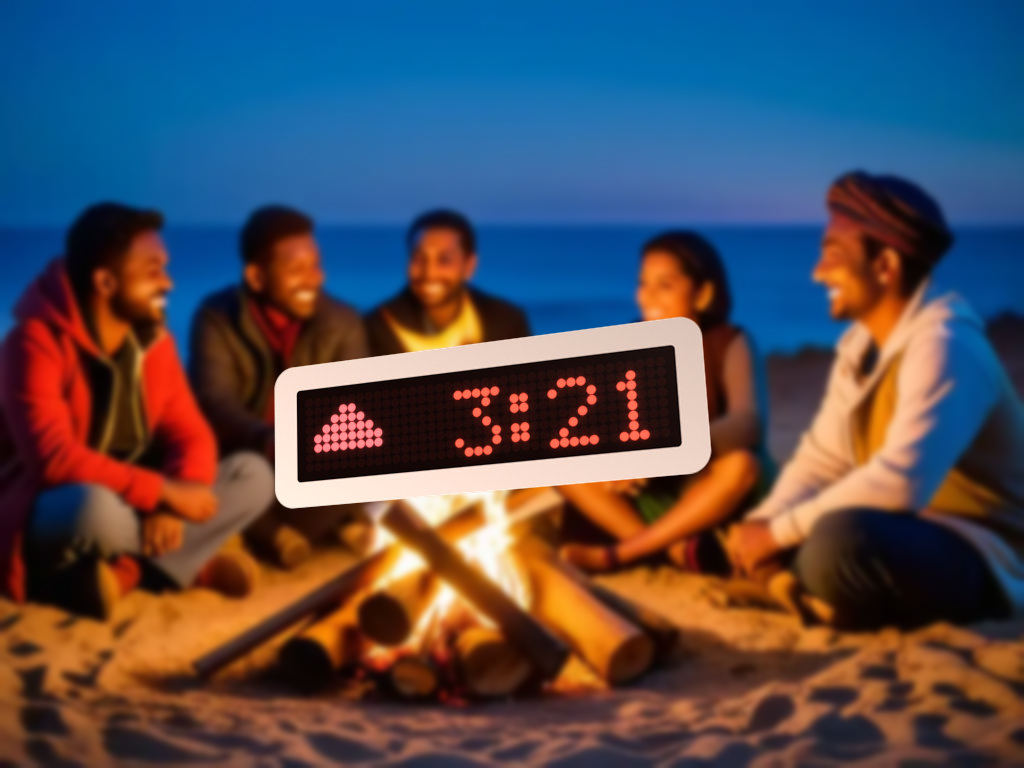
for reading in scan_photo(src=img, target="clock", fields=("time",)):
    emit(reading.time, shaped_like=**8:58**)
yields **3:21**
